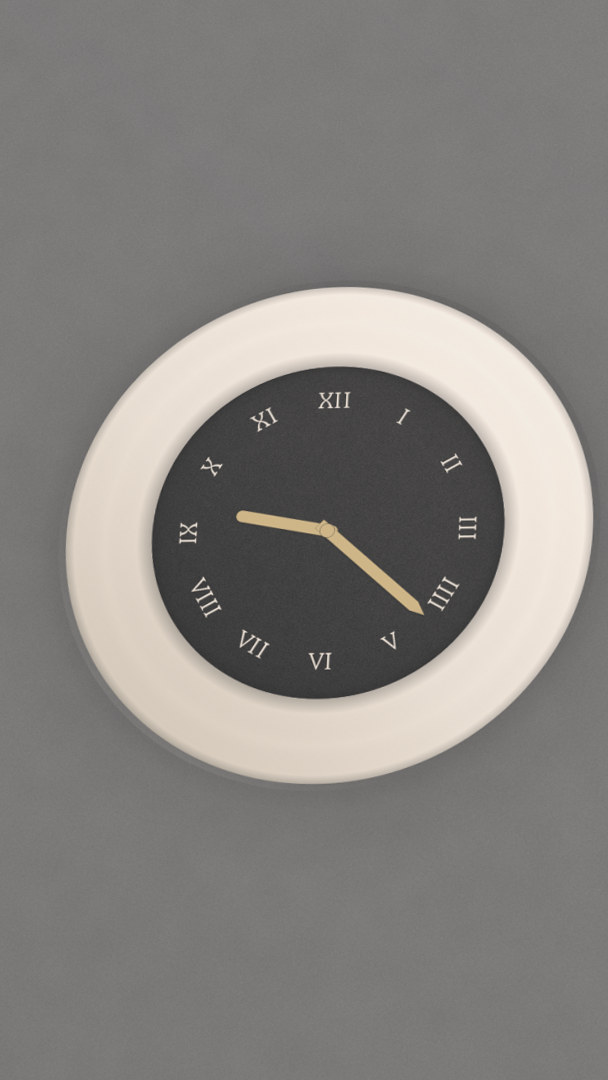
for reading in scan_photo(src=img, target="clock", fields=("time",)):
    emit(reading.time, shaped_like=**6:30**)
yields **9:22**
